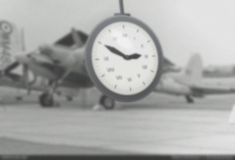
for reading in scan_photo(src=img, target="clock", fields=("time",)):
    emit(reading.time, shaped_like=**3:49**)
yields **2:50**
